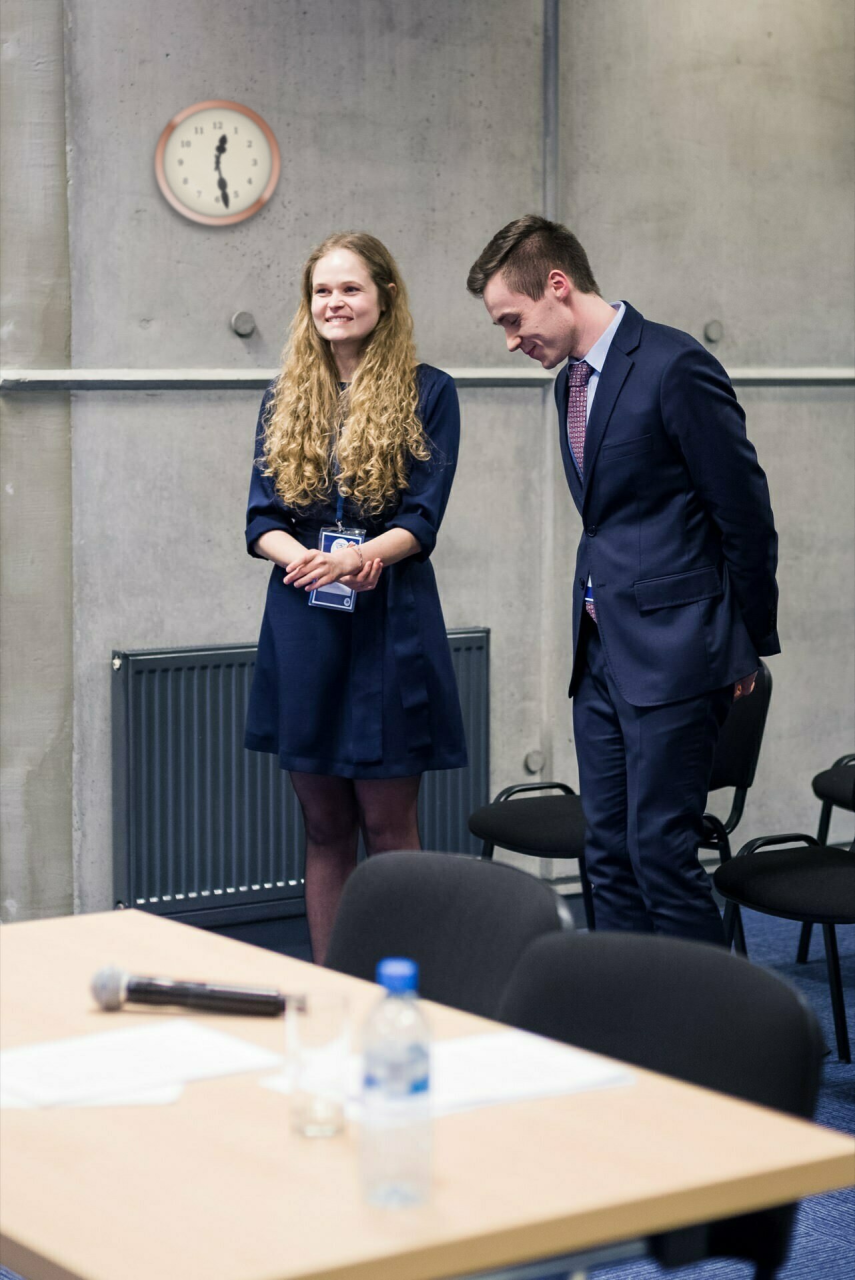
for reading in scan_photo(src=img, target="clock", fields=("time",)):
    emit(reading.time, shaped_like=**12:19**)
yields **12:28**
